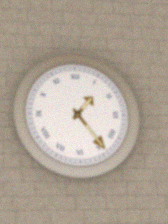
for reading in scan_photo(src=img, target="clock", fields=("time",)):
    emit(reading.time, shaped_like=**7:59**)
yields **1:24**
